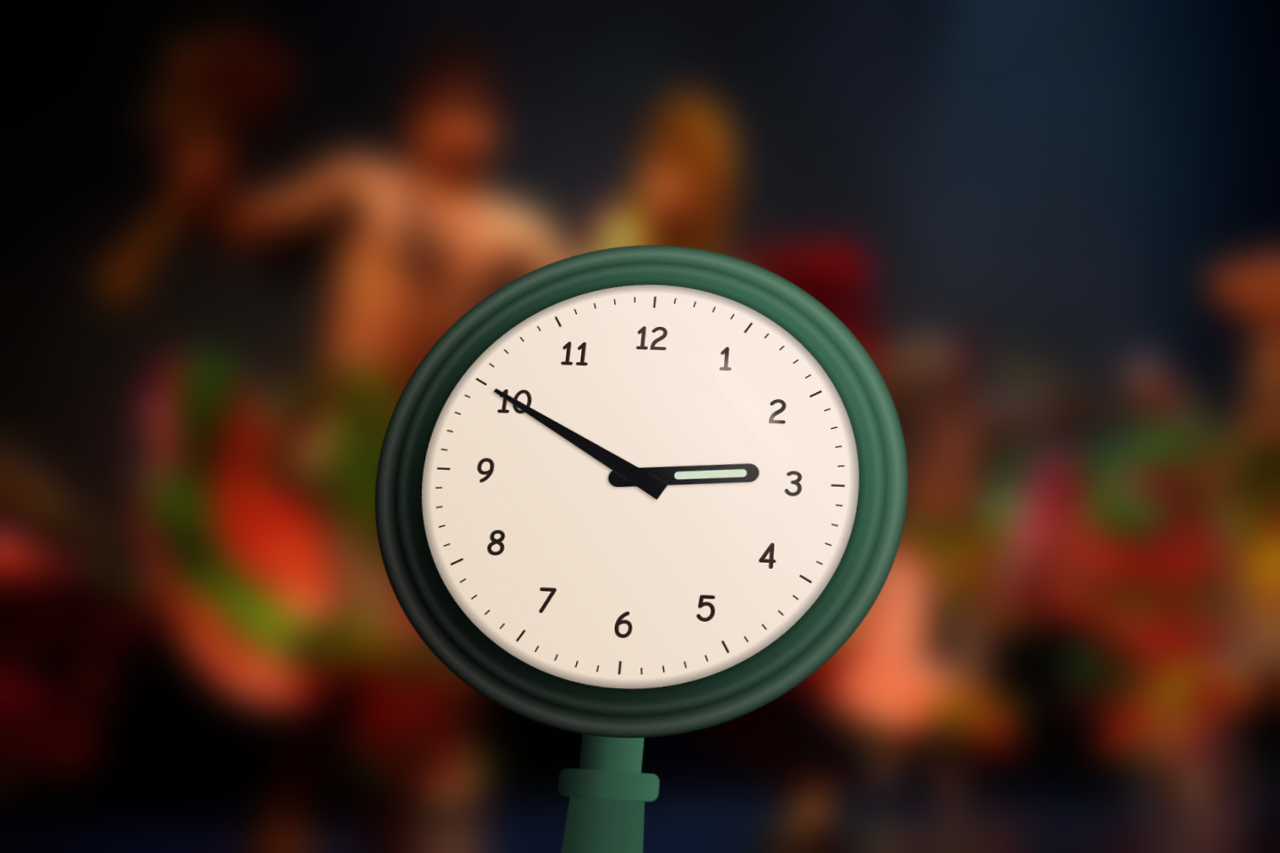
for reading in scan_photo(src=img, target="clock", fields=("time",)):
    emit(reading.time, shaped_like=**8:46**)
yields **2:50**
